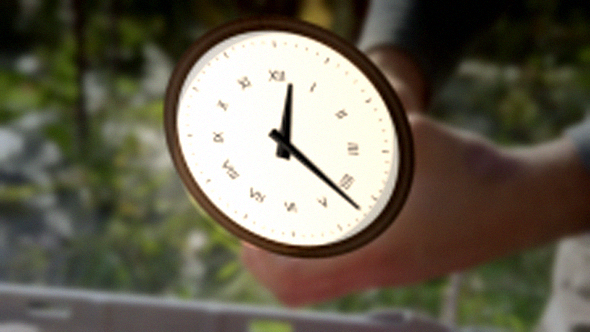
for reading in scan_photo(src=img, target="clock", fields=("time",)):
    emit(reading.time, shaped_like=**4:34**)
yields **12:22**
